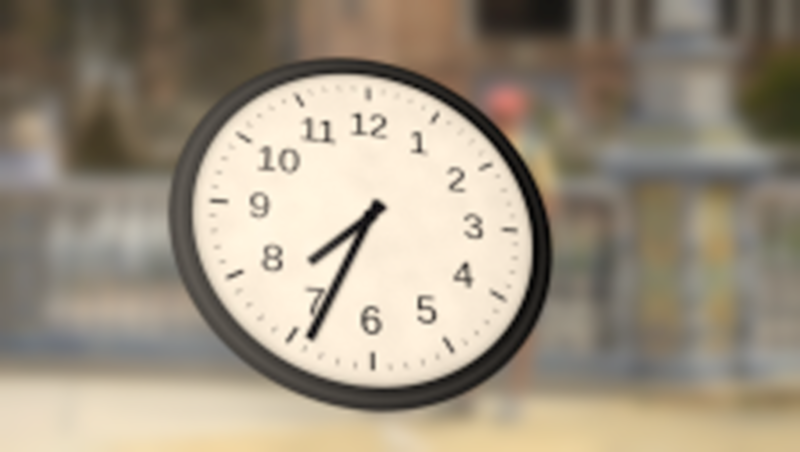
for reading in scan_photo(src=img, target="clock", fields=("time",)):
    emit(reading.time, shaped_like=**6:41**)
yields **7:34**
